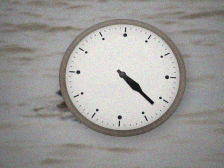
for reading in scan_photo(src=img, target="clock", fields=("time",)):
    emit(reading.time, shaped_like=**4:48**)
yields **4:22**
